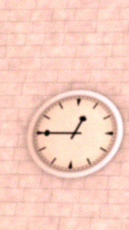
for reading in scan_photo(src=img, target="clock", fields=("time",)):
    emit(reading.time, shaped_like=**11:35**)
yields **12:45**
